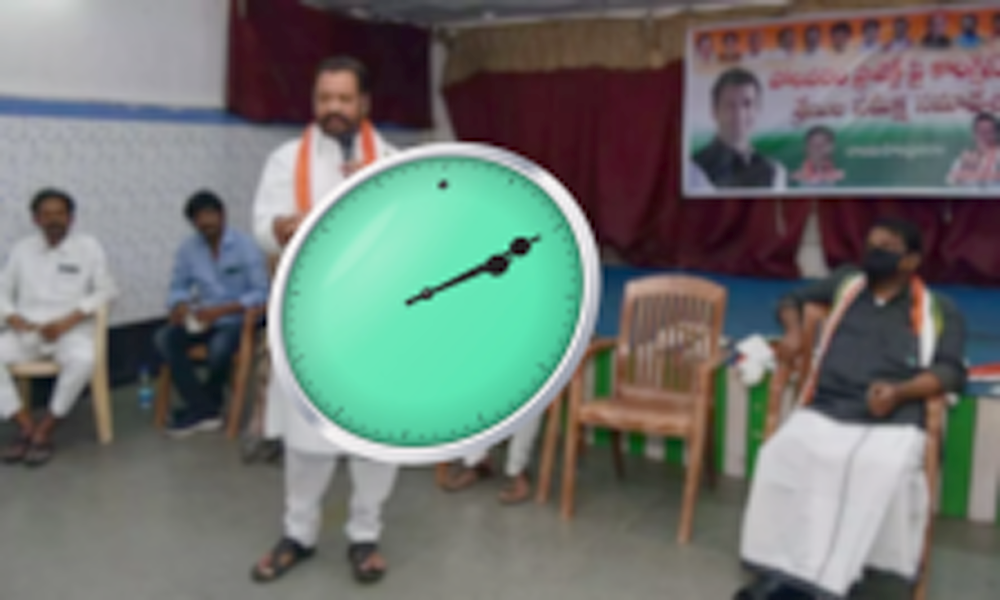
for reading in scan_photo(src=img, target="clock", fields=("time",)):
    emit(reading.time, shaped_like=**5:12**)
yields **2:10**
